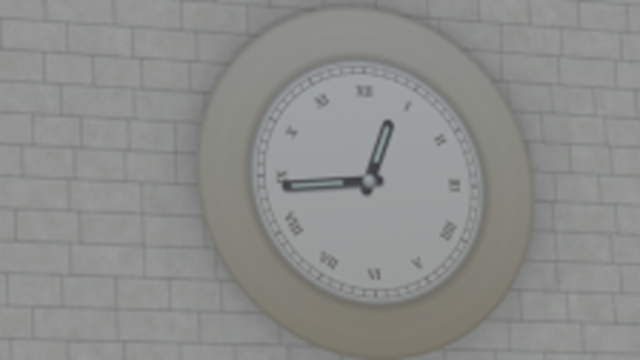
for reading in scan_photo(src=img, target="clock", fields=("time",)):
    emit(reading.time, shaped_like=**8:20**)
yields **12:44**
